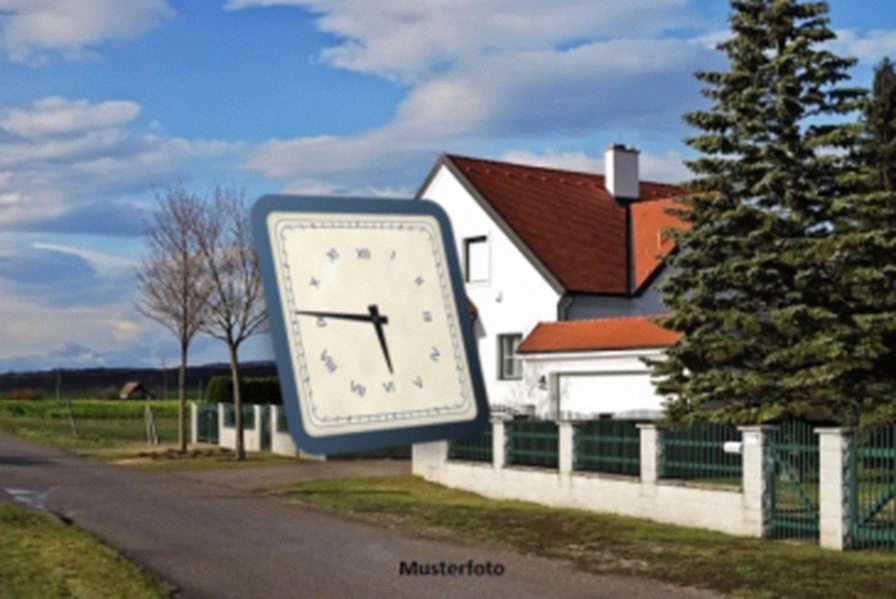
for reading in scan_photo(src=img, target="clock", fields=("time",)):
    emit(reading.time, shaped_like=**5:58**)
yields **5:46**
